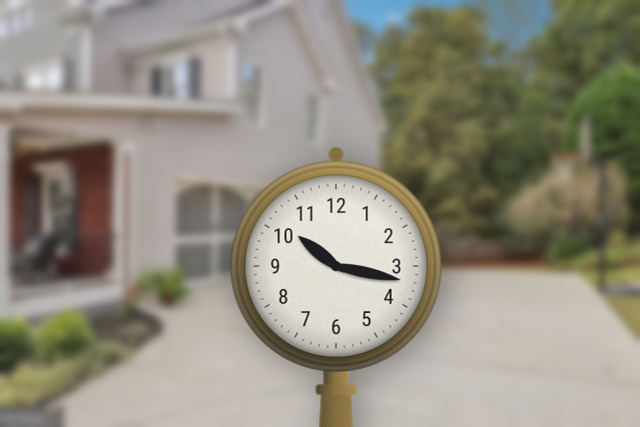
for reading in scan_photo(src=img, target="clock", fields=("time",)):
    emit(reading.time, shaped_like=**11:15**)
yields **10:17**
